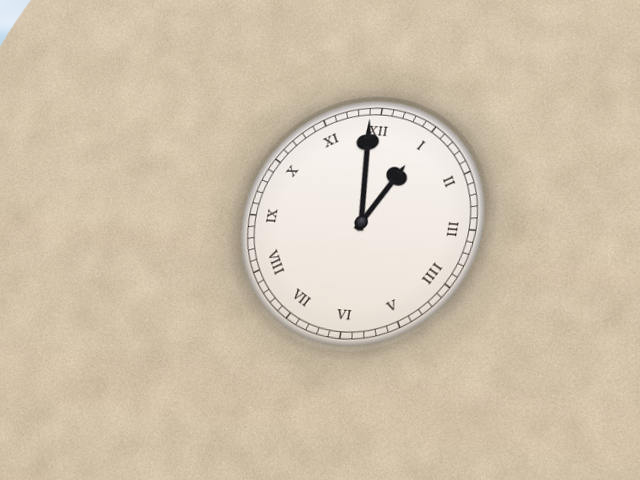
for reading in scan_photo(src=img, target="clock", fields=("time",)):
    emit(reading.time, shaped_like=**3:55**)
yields **12:59**
